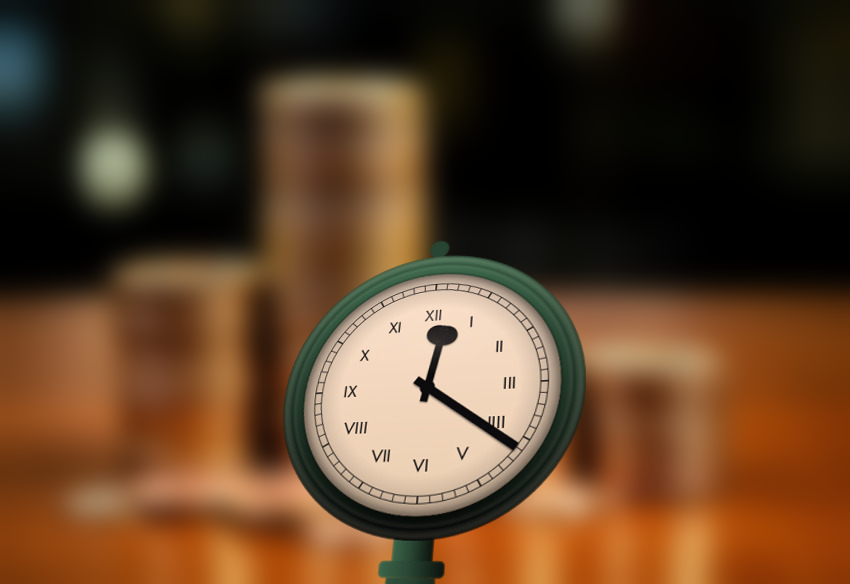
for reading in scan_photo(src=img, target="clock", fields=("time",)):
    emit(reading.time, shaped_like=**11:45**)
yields **12:21**
